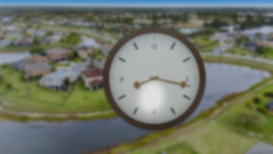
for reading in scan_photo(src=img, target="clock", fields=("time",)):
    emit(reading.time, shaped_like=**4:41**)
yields **8:17**
